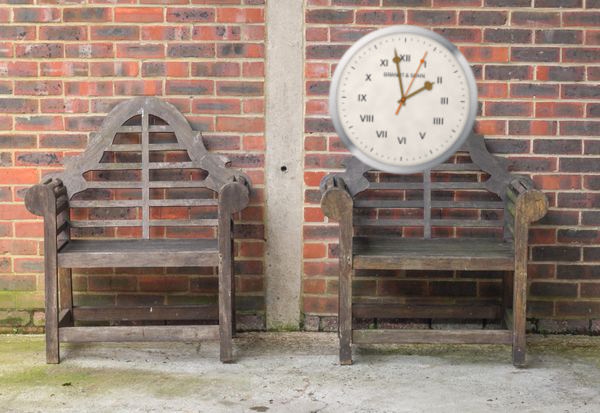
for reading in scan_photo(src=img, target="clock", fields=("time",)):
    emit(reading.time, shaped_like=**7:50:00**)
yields **1:58:04**
